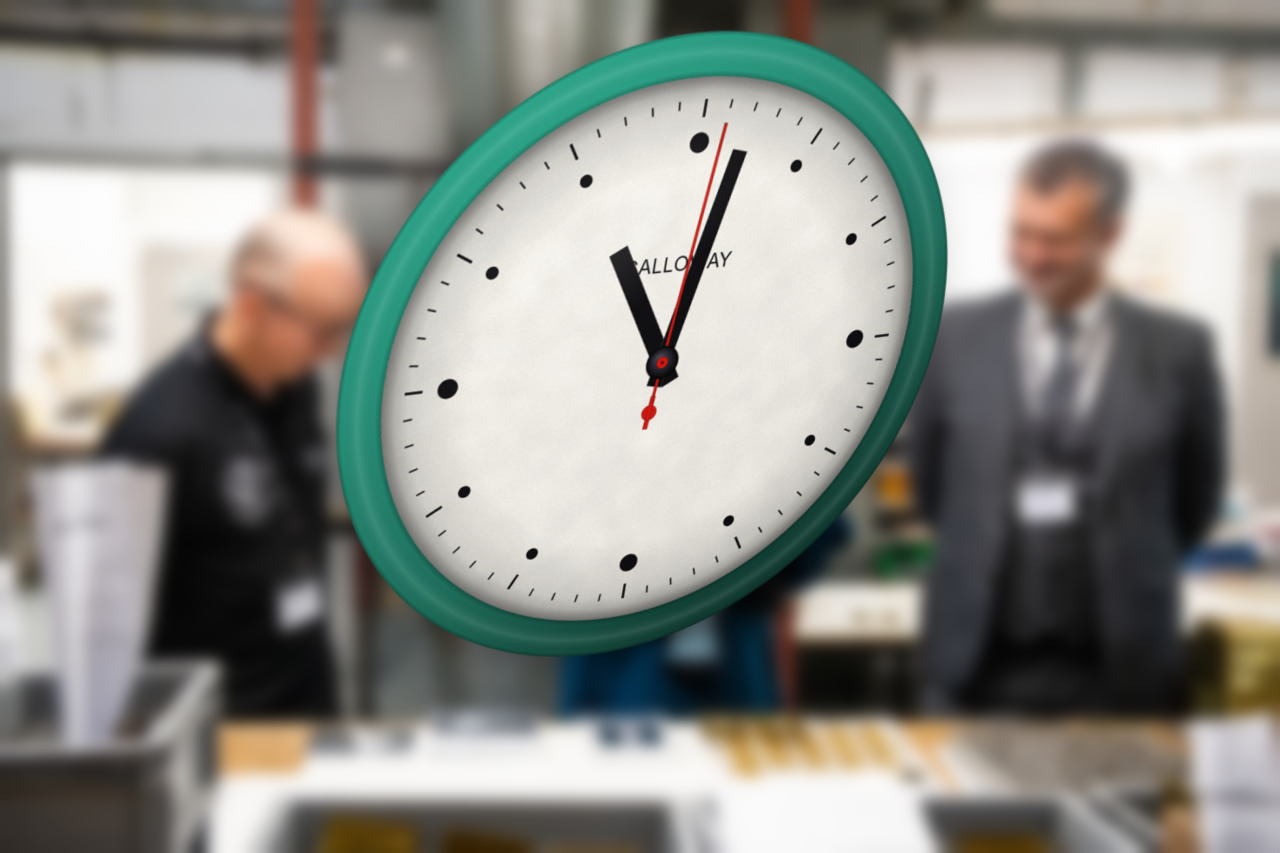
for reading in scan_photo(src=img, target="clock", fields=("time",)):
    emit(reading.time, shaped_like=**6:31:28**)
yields **11:02:01**
